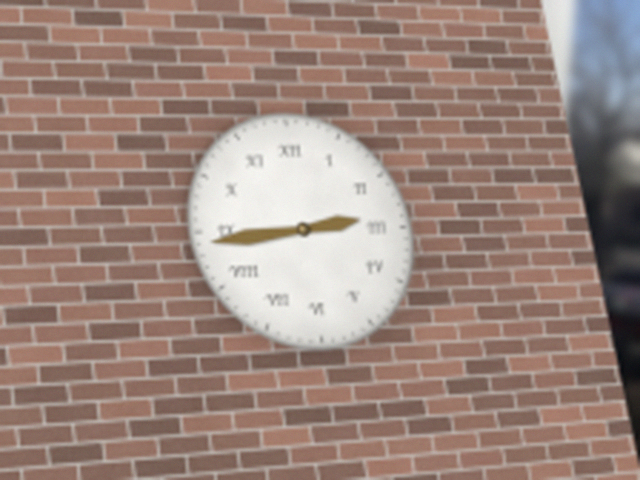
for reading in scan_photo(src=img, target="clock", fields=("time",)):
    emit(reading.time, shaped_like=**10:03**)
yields **2:44**
